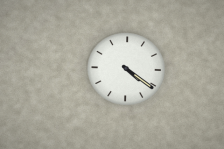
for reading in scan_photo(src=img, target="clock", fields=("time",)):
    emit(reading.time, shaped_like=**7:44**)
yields **4:21**
